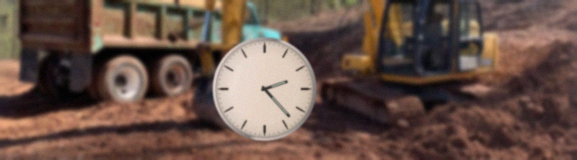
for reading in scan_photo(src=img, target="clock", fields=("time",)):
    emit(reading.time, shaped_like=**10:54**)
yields **2:23**
